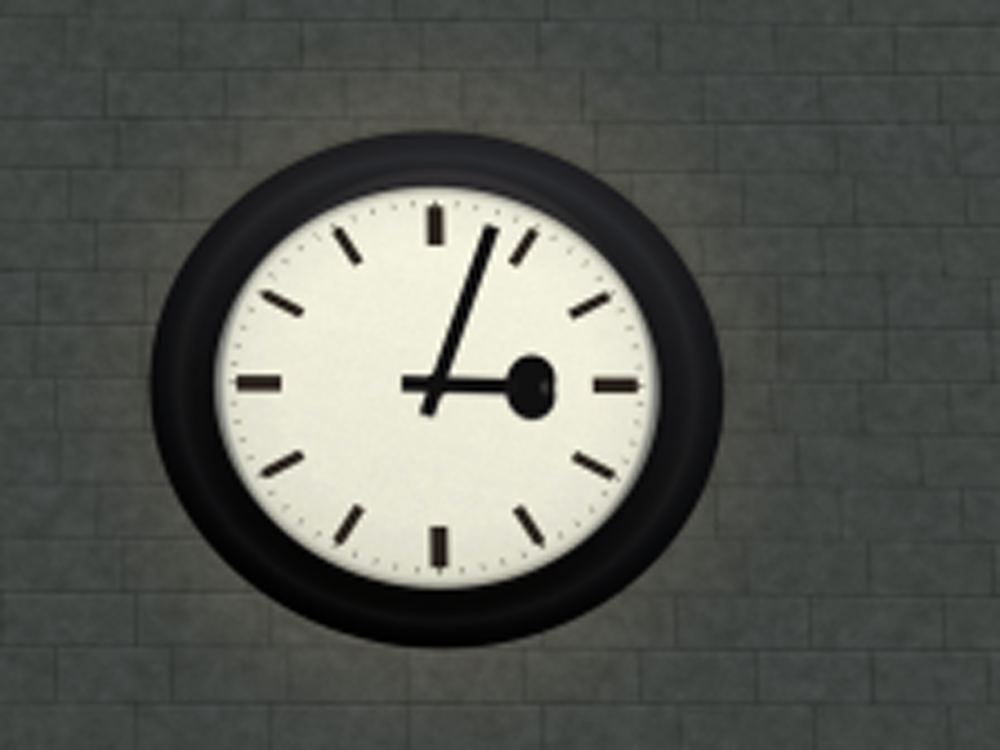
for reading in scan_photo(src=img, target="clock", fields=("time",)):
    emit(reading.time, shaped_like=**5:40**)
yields **3:03**
